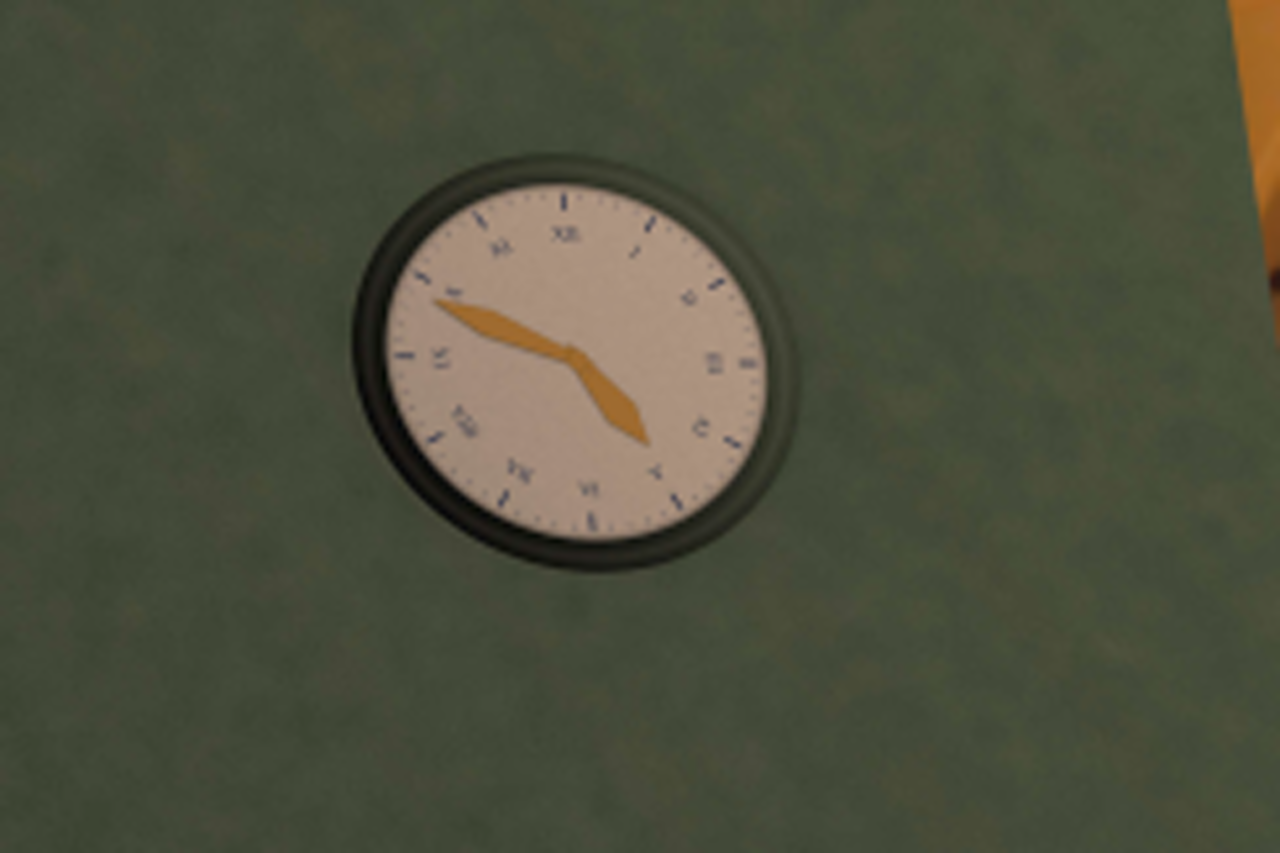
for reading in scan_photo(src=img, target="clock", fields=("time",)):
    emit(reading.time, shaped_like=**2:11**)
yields **4:49**
